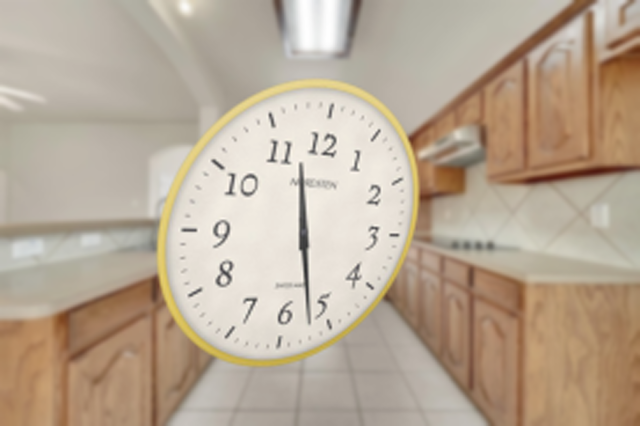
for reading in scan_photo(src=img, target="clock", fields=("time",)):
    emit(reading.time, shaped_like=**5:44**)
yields **11:27**
